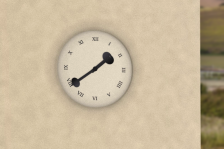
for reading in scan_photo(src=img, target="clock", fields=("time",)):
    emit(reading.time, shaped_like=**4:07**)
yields **1:39**
